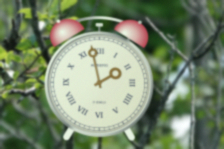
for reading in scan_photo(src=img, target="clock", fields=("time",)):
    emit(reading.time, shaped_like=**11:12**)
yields **1:58**
